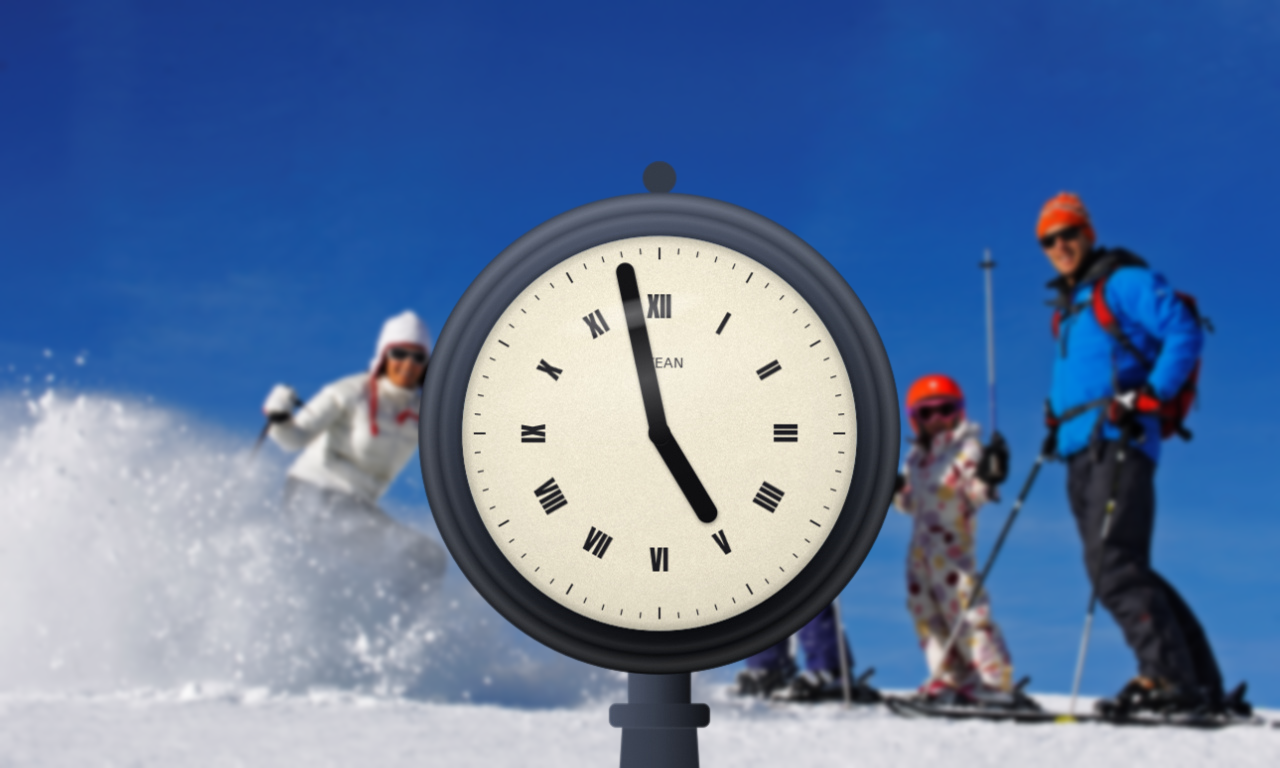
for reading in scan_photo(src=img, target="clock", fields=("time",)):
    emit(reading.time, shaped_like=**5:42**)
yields **4:58**
